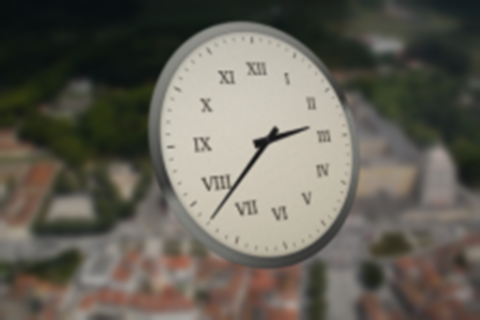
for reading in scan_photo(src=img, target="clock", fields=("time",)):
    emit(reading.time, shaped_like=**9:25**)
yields **2:38**
